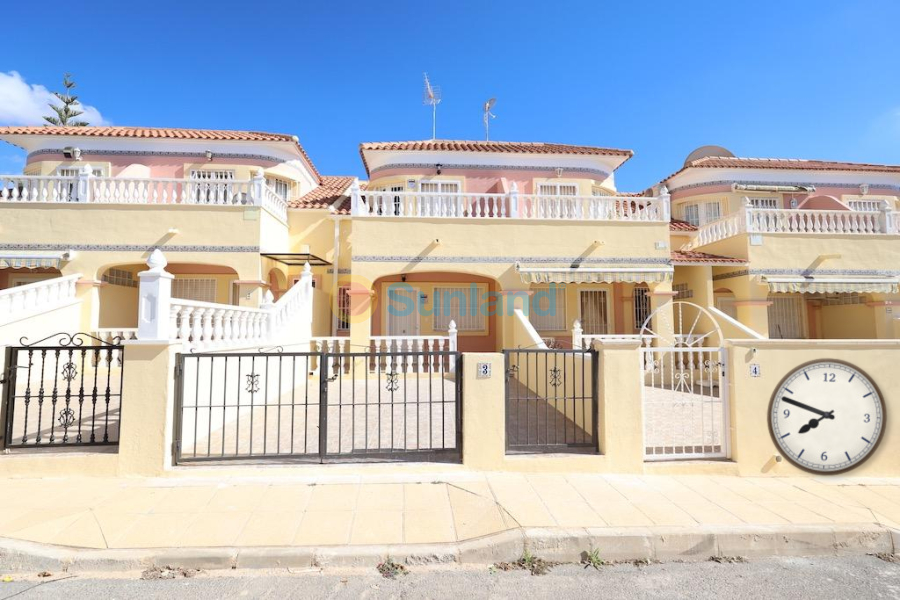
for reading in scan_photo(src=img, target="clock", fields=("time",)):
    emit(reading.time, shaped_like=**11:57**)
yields **7:48**
